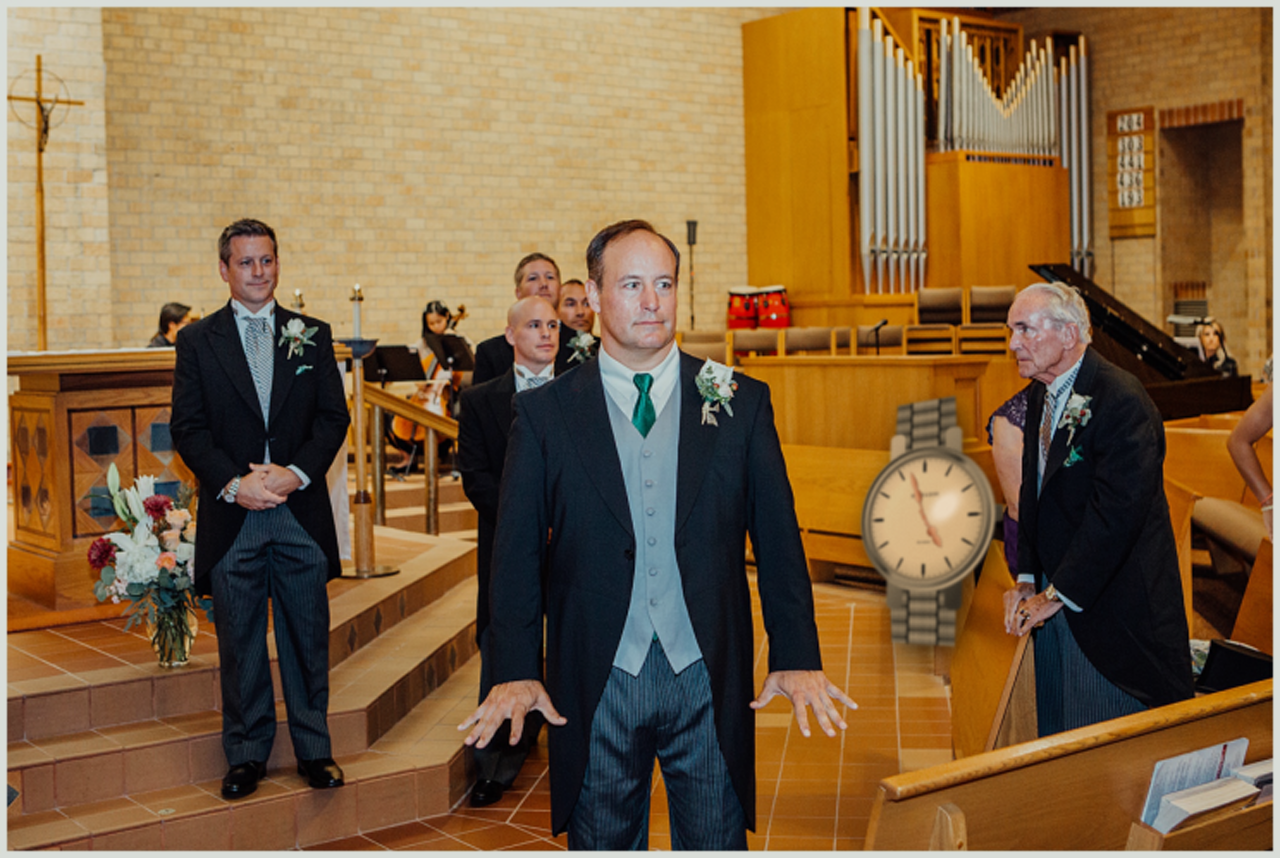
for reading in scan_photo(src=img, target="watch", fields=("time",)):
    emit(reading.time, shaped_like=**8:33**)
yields **4:57**
